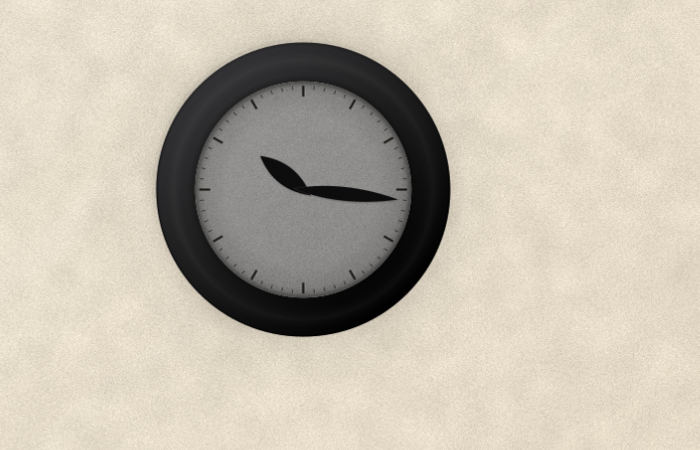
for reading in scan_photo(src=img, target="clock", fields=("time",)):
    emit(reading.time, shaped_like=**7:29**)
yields **10:16**
